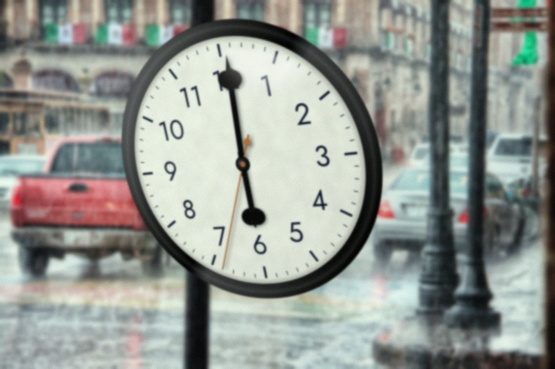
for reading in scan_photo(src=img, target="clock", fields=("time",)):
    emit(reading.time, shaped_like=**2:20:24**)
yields **6:00:34**
